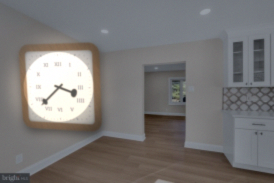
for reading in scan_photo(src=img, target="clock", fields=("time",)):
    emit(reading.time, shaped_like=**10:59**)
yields **3:38**
